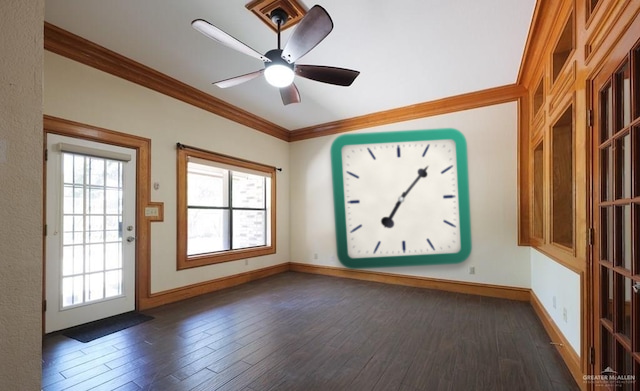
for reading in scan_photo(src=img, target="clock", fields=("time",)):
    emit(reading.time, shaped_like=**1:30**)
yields **7:07**
